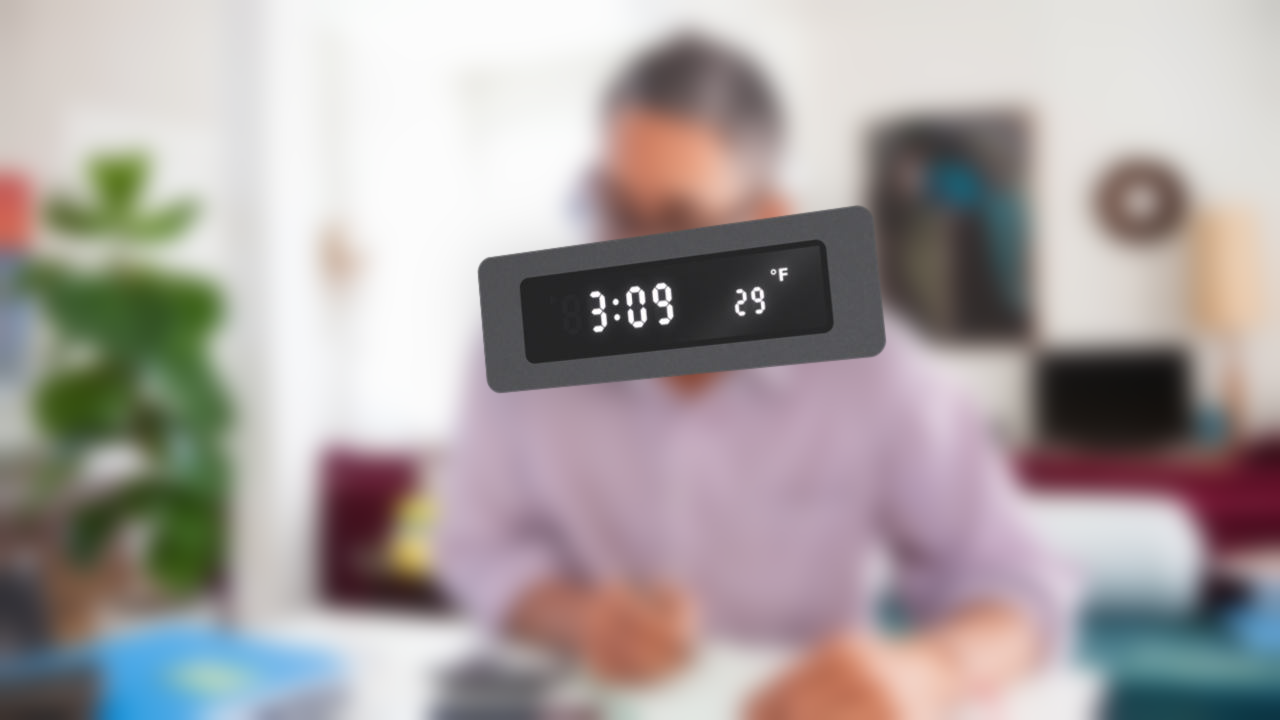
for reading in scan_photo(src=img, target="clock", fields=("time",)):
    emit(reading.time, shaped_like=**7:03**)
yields **3:09**
